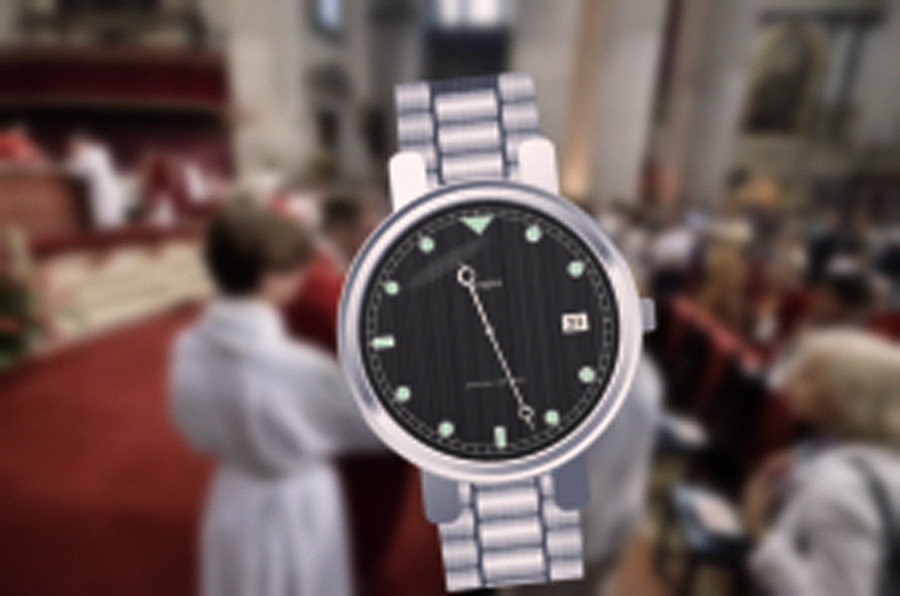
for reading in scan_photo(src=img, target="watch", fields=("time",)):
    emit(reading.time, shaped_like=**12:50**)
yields **11:27**
